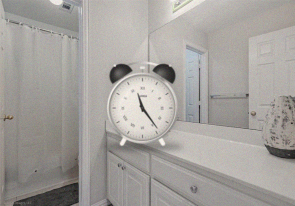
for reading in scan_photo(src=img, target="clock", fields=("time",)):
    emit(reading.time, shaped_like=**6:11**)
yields **11:24**
